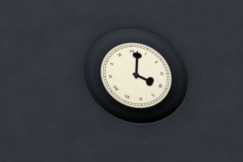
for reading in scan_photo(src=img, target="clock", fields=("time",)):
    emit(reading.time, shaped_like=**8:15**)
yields **4:02**
